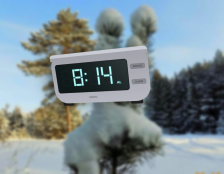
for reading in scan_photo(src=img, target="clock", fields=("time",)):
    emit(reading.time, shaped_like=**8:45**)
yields **8:14**
